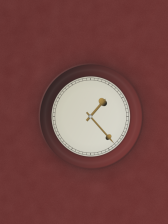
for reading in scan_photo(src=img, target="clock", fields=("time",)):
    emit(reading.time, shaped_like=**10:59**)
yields **1:23**
